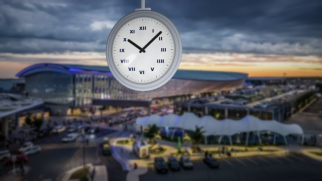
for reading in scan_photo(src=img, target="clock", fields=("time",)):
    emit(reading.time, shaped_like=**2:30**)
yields **10:08**
